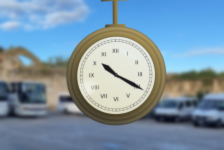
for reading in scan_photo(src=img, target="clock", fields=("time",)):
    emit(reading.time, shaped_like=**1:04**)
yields **10:20**
